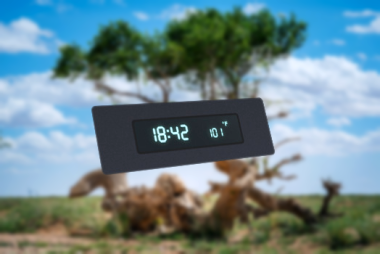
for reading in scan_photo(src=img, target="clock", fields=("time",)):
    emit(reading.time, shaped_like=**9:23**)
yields **18:42**
